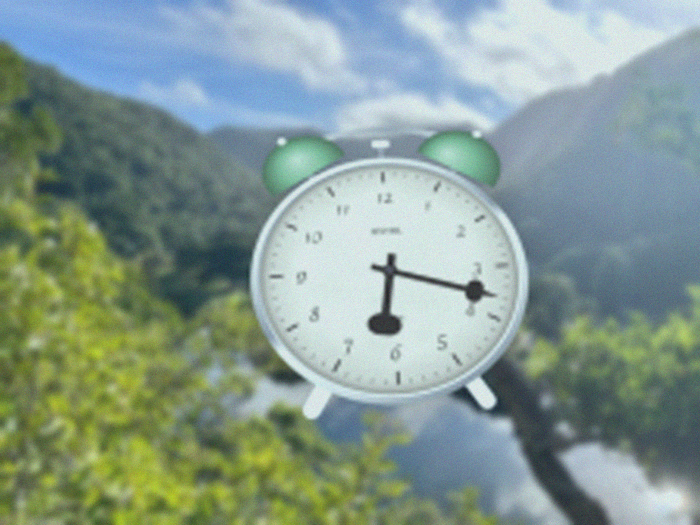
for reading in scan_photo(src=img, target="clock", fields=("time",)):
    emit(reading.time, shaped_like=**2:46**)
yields **6:18**
